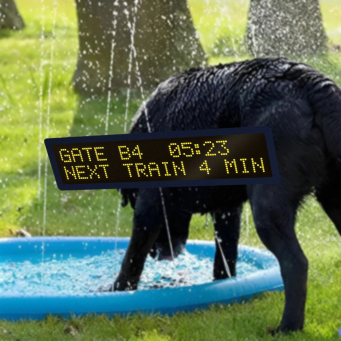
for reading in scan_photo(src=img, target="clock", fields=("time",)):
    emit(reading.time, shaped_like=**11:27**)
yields **5:23**
